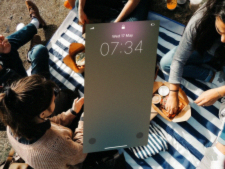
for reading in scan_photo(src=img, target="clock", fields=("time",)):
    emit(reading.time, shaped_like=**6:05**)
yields **7:34**
